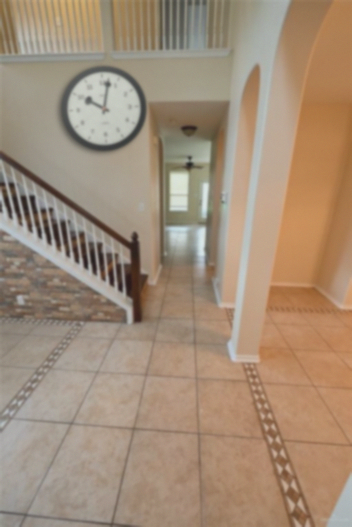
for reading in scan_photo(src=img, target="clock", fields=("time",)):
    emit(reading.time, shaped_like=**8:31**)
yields **10:02**
